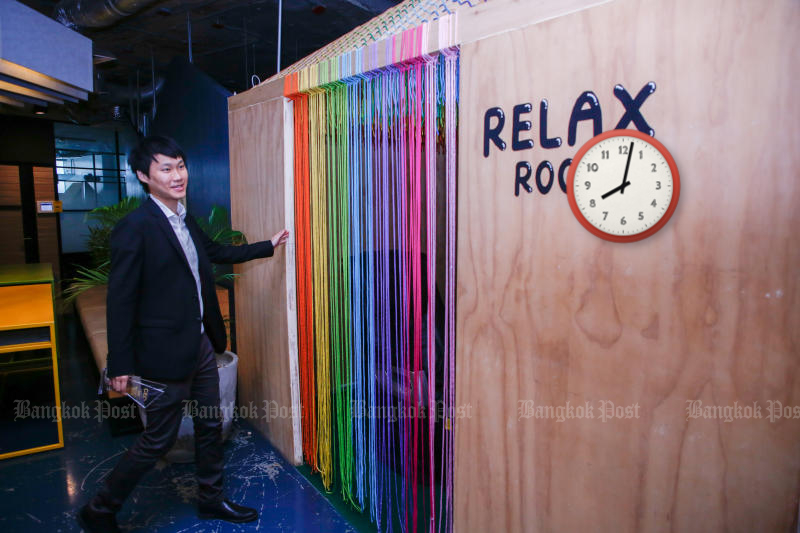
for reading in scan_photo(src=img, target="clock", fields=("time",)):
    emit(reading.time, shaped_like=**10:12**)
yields **8:02**
